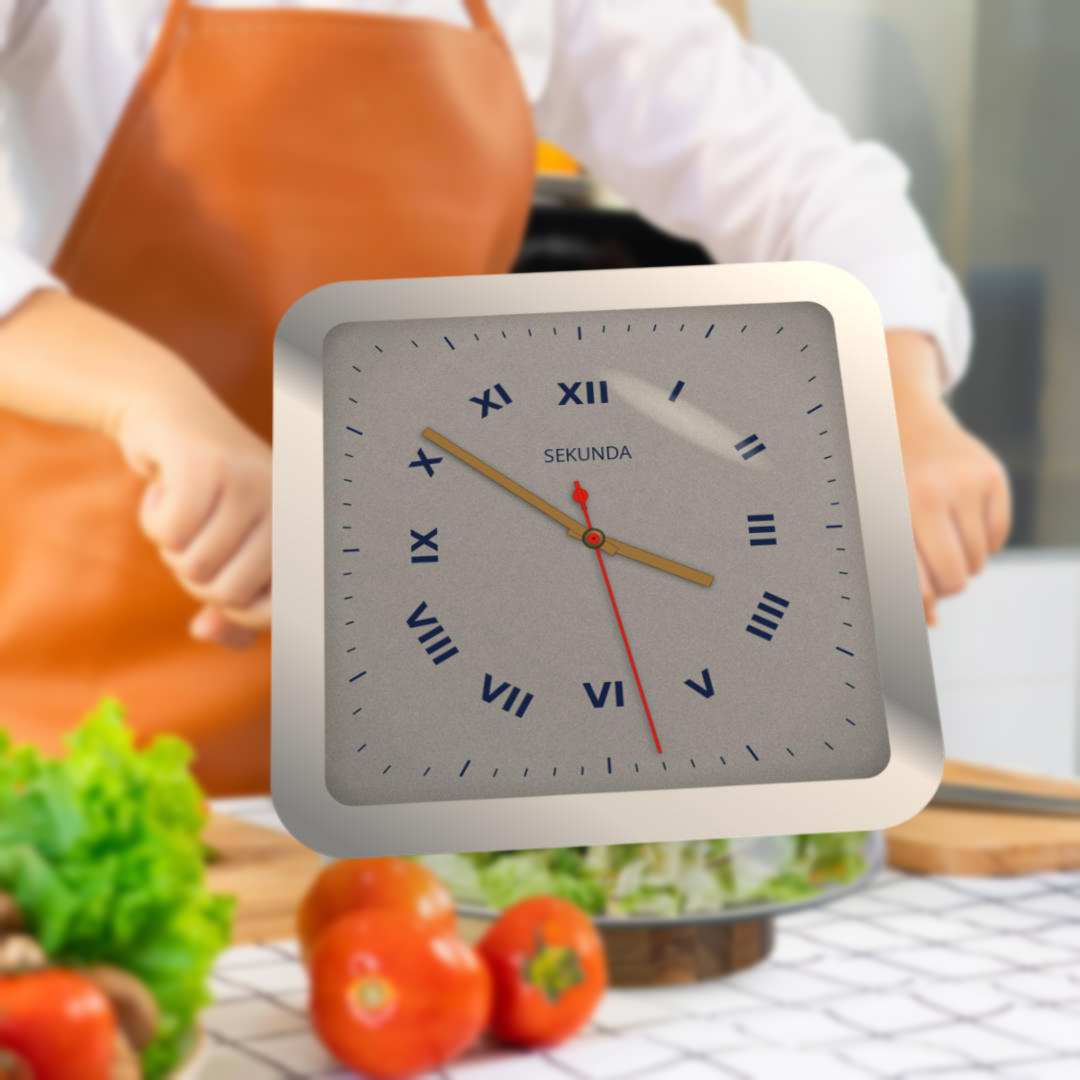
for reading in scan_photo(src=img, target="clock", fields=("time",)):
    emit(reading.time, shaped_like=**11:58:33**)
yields **3:51:28**
